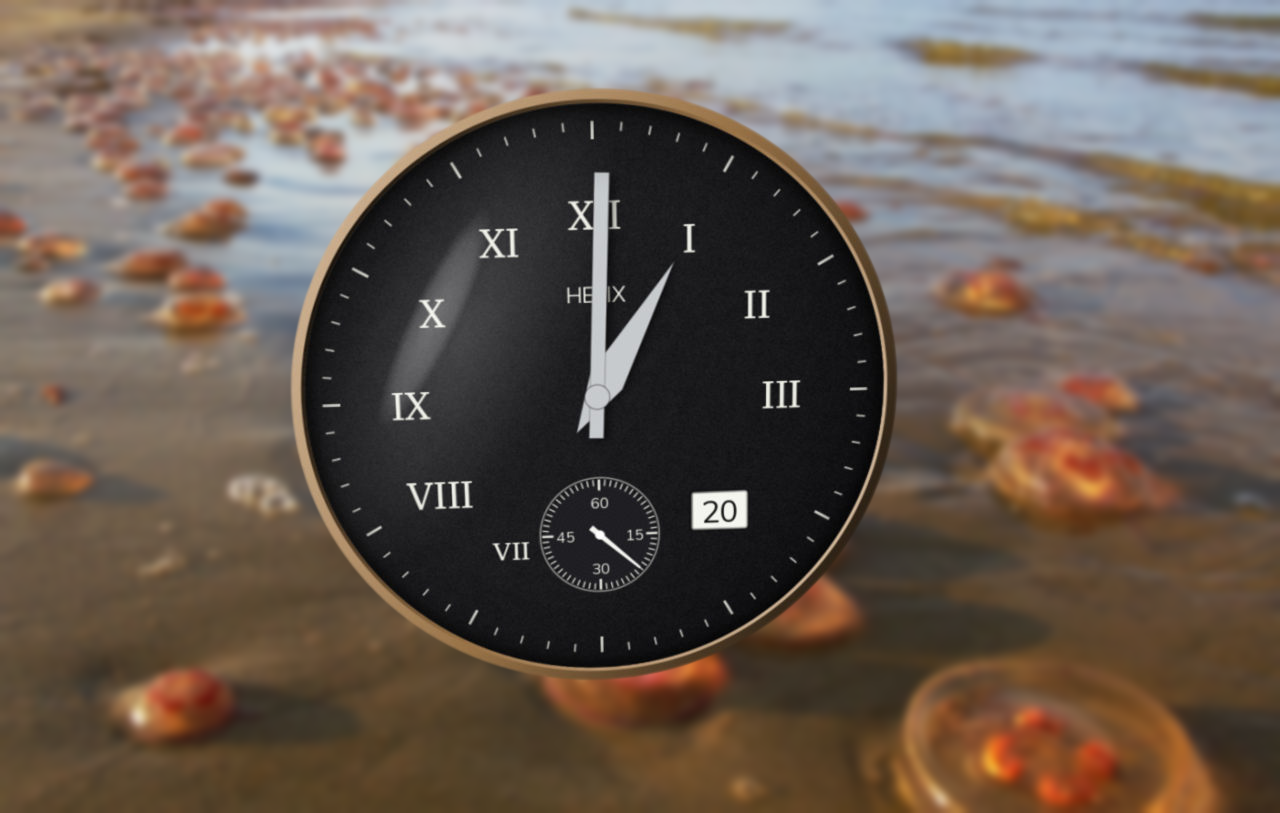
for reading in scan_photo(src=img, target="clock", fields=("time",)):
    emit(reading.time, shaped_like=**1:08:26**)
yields **1:00:22**
